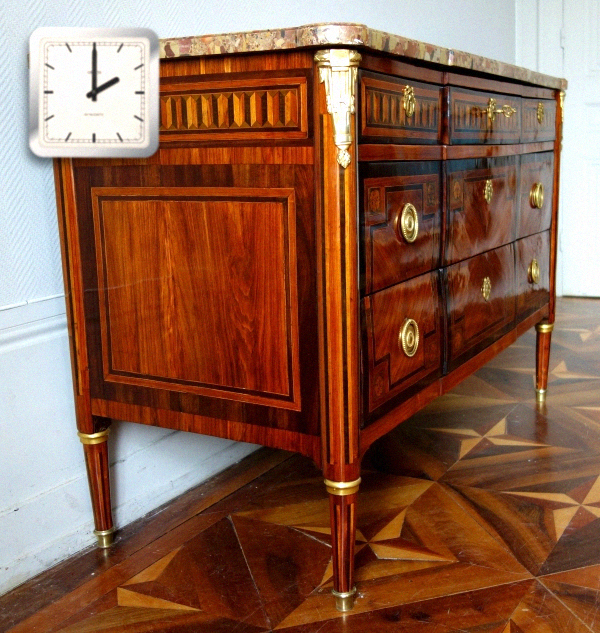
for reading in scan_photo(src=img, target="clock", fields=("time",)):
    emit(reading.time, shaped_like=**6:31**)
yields **2:00**
